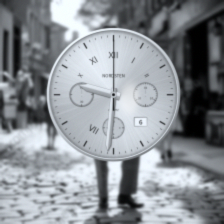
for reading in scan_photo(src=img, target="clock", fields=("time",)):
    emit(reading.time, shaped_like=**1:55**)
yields **9:31**
